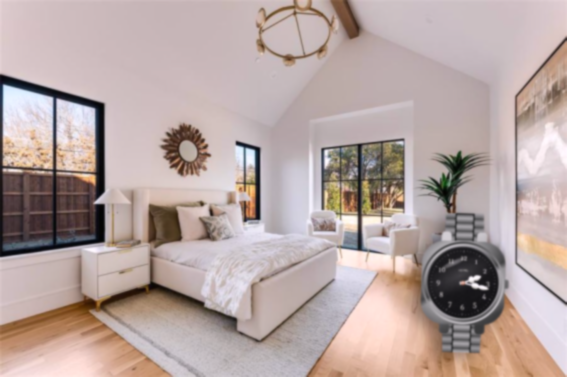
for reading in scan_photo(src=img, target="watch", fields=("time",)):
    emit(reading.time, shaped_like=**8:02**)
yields **2:17**
